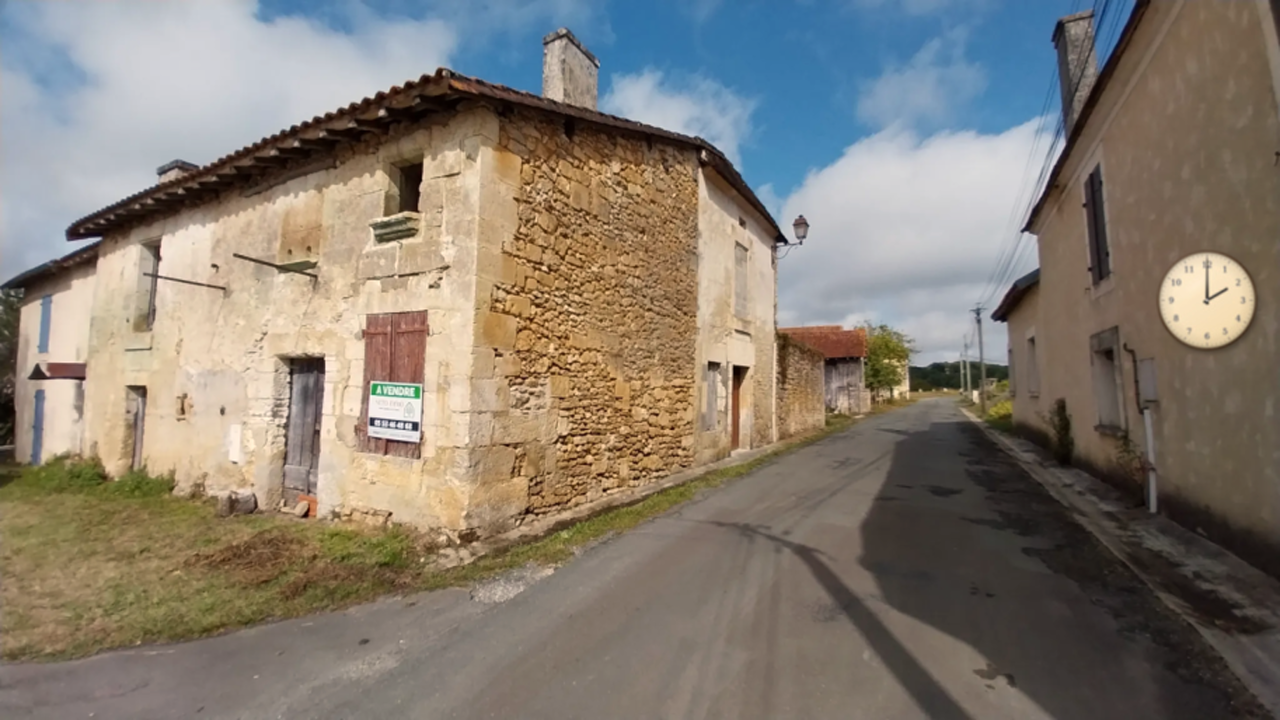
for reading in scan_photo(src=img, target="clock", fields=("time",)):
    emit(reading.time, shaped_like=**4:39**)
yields **2:00**
